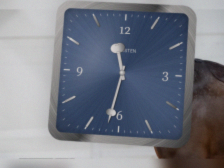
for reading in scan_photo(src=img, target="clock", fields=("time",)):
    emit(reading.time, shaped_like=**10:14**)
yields **11:32**
